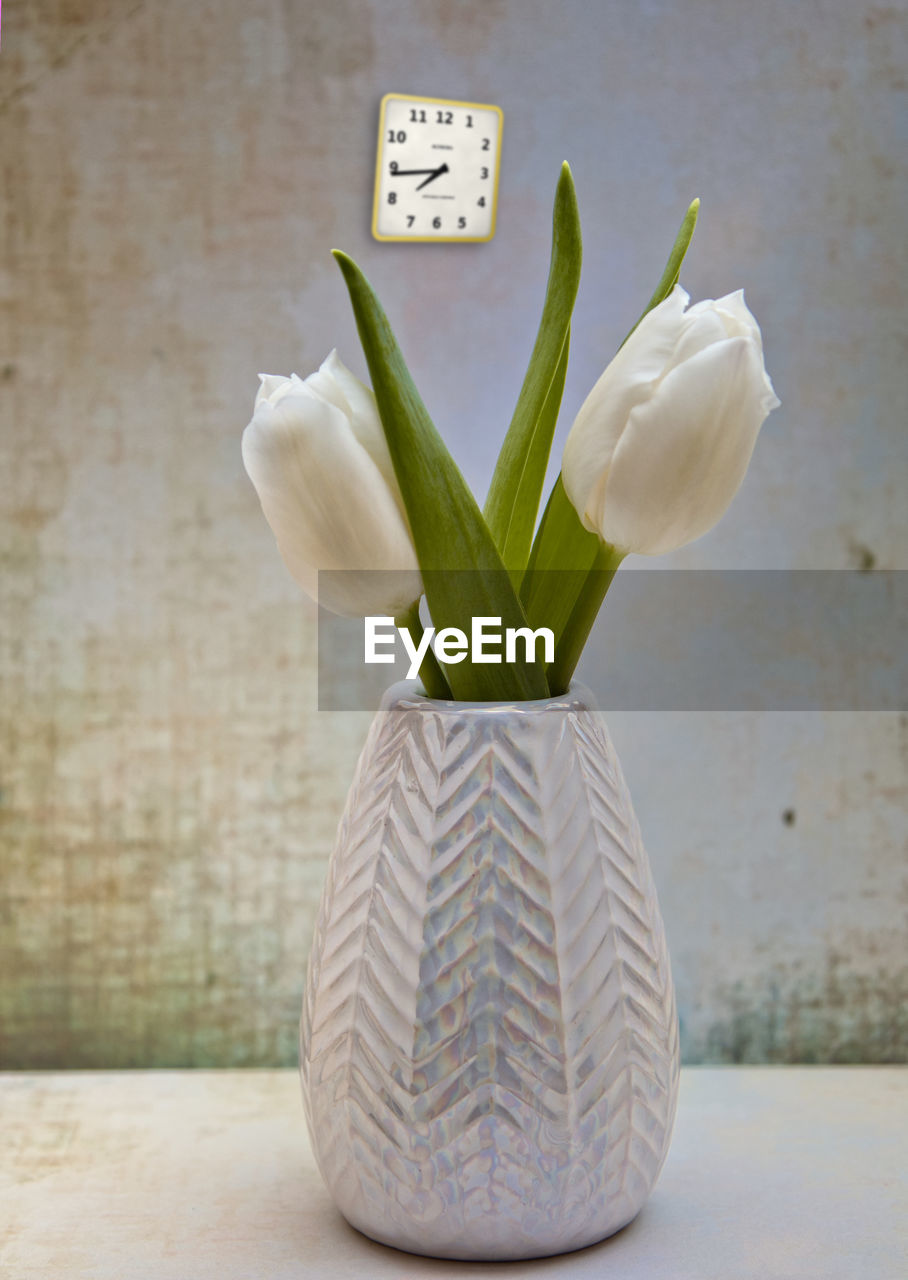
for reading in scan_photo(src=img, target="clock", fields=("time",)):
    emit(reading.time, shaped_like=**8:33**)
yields **7:44**
